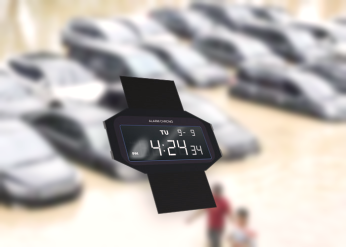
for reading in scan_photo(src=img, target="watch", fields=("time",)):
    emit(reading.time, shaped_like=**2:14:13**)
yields **4:24:34**
